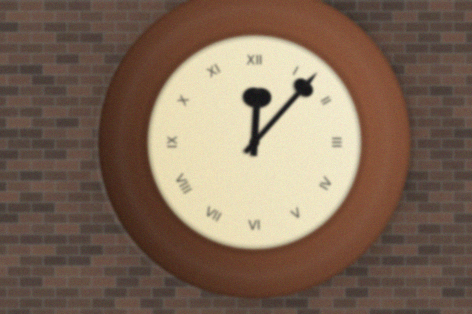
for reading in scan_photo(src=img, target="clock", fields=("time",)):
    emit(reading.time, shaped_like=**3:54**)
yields **12:07**
